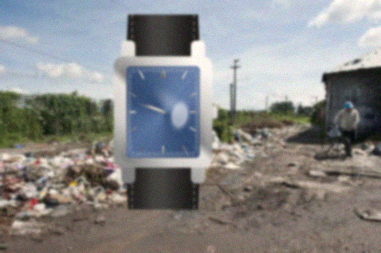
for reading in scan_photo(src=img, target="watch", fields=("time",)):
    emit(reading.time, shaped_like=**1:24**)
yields **9:48**
